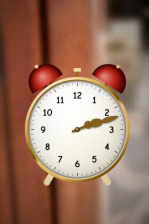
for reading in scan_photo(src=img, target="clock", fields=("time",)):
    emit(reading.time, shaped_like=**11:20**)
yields **2:12**
